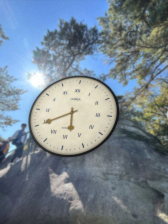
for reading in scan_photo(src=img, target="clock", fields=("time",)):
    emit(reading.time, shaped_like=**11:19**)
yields **5:40**
